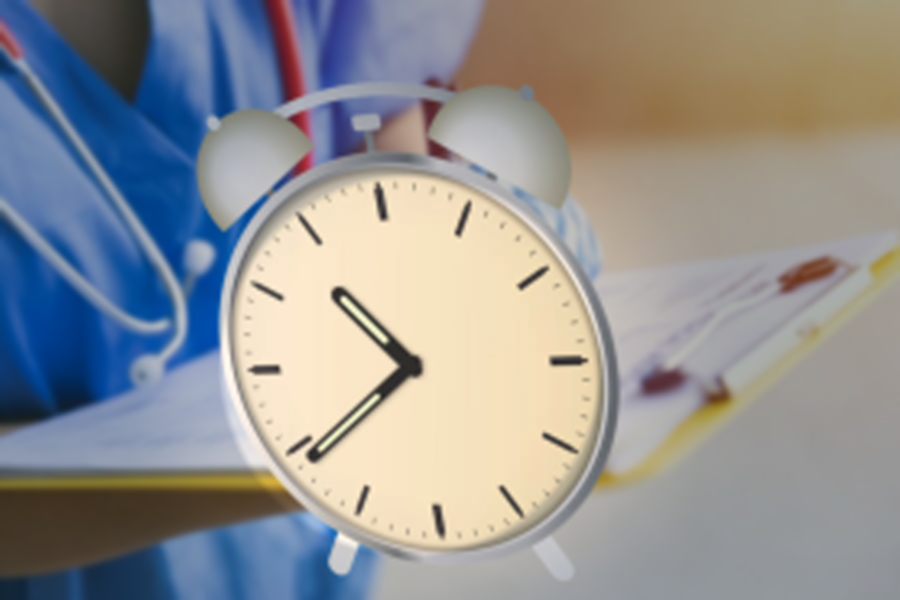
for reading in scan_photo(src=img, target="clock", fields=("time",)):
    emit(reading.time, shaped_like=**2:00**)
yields **10:39**
